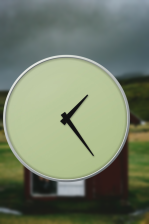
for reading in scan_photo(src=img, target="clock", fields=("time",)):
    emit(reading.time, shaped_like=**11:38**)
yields **1:24**
